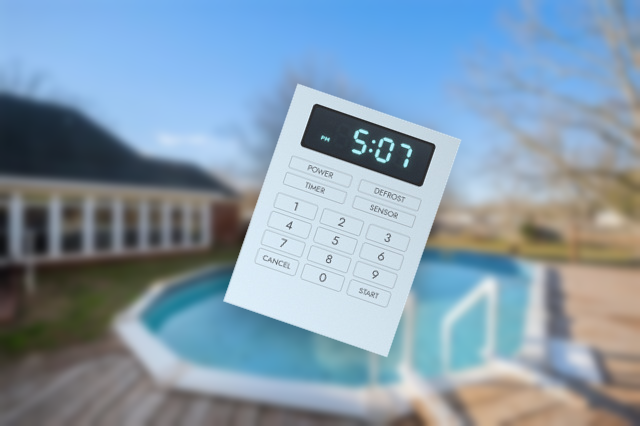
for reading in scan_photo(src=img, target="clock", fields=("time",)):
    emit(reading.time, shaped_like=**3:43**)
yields **5:07**
